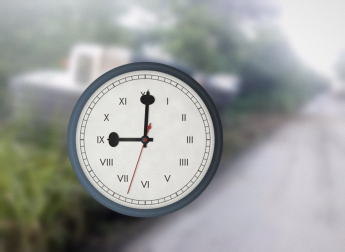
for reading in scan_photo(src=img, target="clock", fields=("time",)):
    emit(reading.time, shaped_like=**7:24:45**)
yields **9:00:33**
